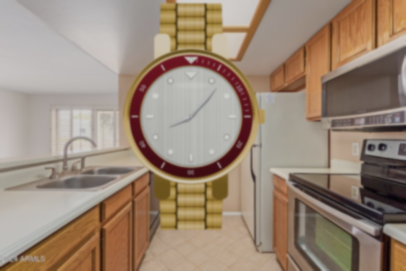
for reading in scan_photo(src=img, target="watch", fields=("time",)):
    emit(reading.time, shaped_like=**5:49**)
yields **8:07**
